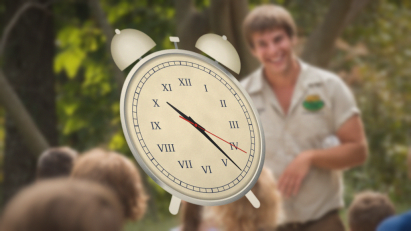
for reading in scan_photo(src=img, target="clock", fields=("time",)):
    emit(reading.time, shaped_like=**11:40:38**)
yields **10:23:20**
